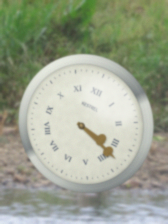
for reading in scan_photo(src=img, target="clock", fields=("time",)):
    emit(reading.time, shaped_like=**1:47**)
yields **3:18**
